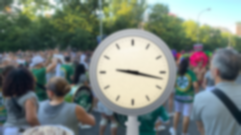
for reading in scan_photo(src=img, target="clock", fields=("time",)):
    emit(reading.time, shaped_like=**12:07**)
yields **9:17**
